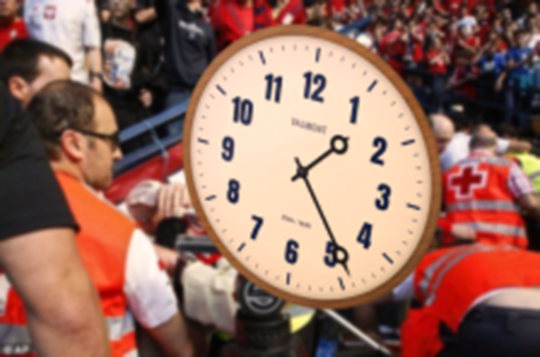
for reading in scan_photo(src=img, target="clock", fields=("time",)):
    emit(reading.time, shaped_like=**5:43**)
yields **1:24**
